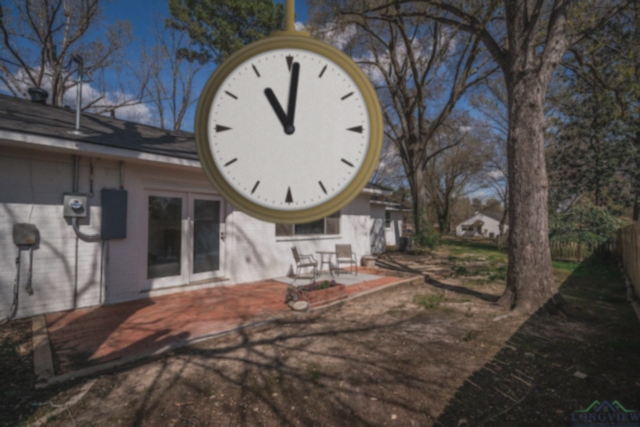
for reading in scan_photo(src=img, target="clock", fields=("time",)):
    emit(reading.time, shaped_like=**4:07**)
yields **11:01**
